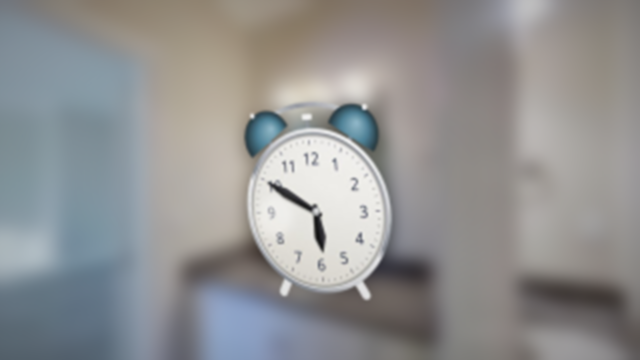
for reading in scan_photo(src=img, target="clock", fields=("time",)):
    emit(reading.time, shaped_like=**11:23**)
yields **5:50**
